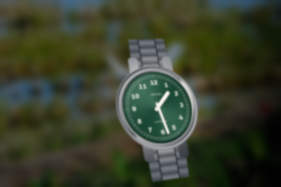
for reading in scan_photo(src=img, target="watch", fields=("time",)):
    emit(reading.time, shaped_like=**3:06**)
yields **1:28**
